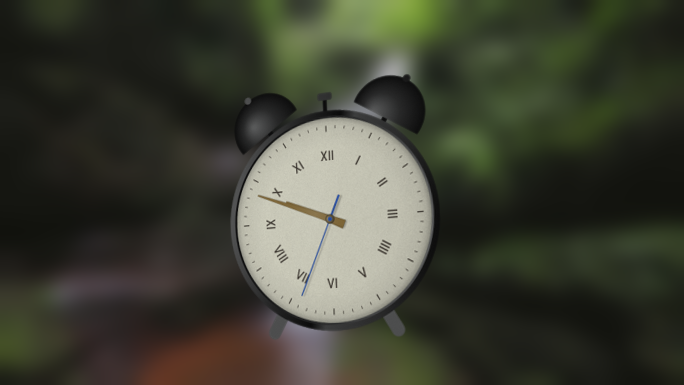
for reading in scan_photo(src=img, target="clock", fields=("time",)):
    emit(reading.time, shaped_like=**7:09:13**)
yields **9:48:34**
